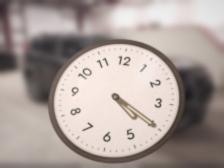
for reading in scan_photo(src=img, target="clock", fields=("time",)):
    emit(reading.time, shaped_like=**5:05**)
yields **4:20**
